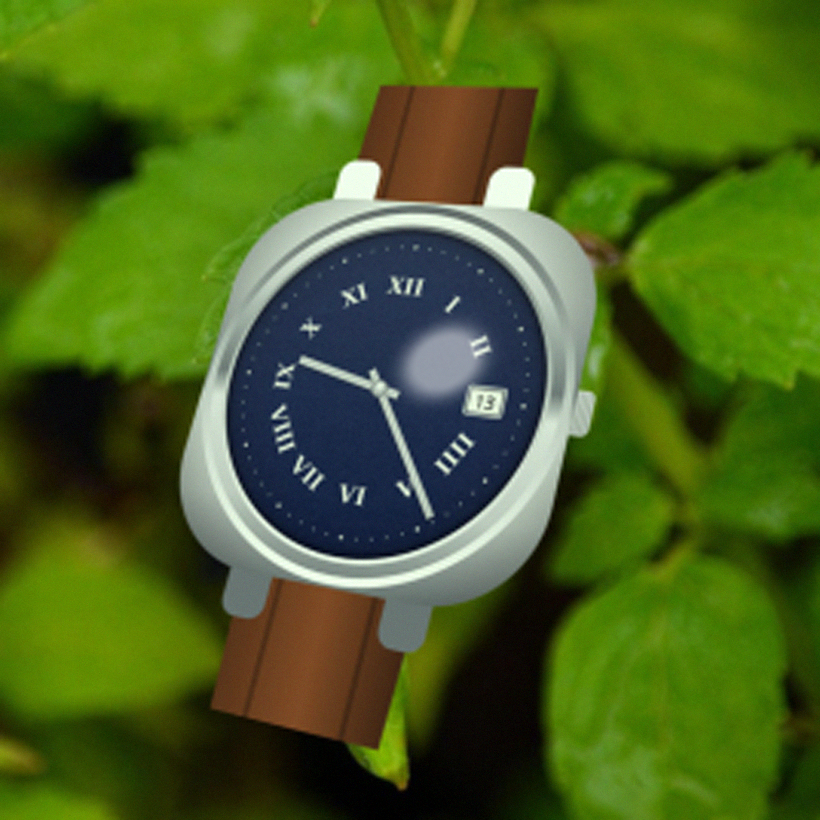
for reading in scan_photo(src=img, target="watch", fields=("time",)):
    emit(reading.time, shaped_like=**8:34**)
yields **9:24**
